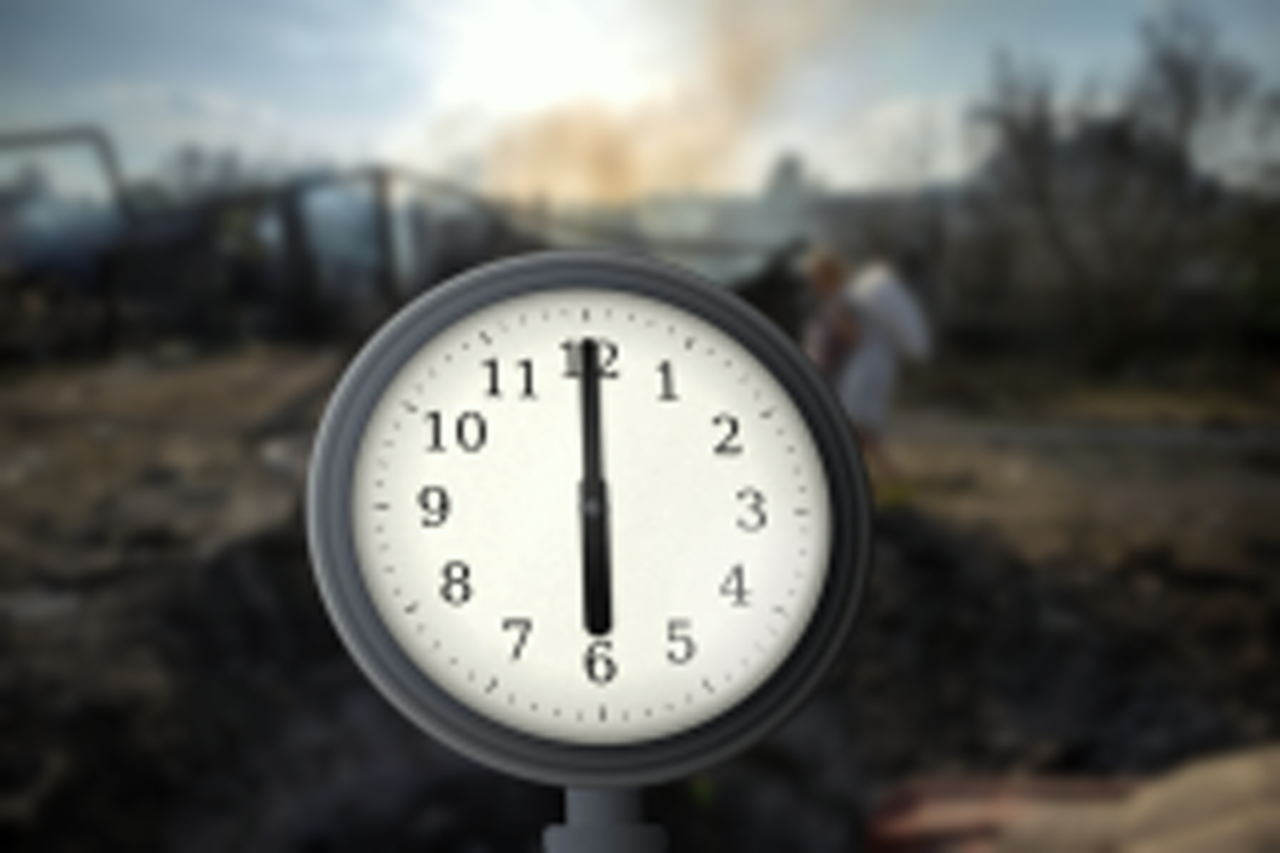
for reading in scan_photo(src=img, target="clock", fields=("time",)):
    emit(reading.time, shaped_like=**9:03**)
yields **6:00**
